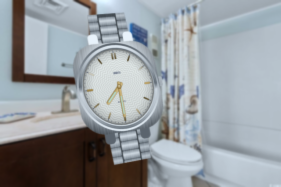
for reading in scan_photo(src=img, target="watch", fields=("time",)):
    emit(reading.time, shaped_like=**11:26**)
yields **7:30**
